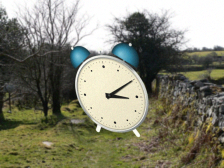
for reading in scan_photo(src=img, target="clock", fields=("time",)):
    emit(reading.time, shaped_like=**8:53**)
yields **3:10**
